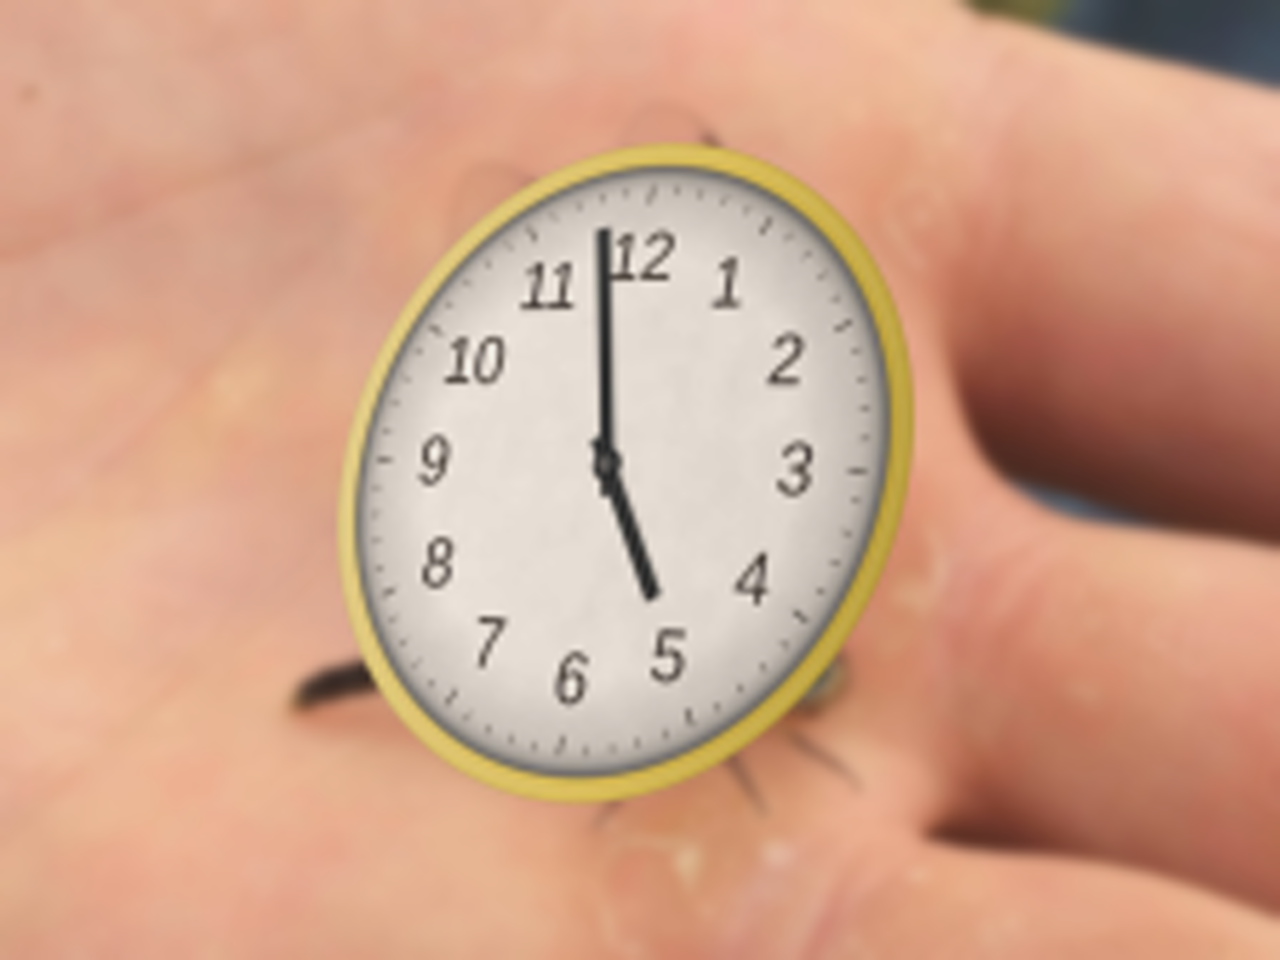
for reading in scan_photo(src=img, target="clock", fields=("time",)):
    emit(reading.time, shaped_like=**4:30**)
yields **4:58**
